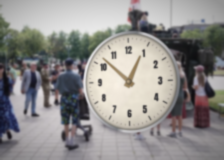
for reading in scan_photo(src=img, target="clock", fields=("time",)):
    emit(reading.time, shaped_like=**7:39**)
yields **12:52**
